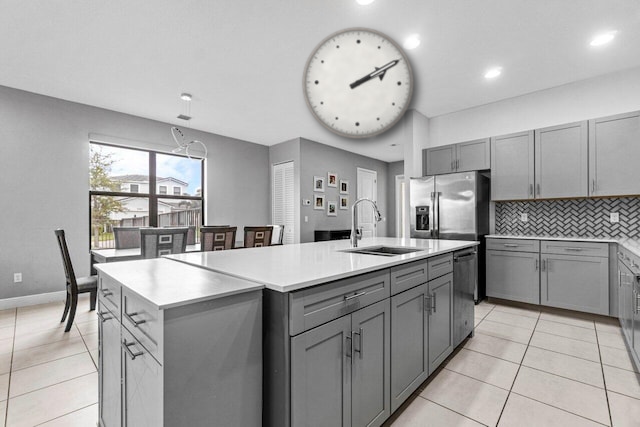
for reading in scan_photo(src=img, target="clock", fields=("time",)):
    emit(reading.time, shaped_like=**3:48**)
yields **2:10**
